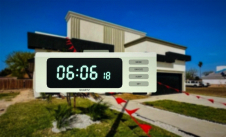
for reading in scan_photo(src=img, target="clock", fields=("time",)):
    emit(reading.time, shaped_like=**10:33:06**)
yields **6:06:18**
